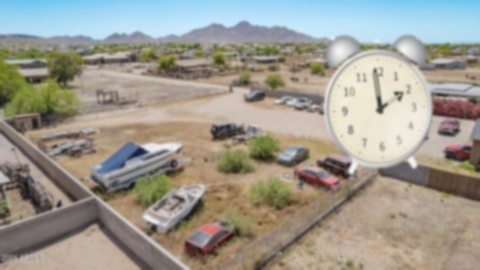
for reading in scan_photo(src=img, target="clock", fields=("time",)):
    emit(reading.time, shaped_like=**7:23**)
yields **1:59**
